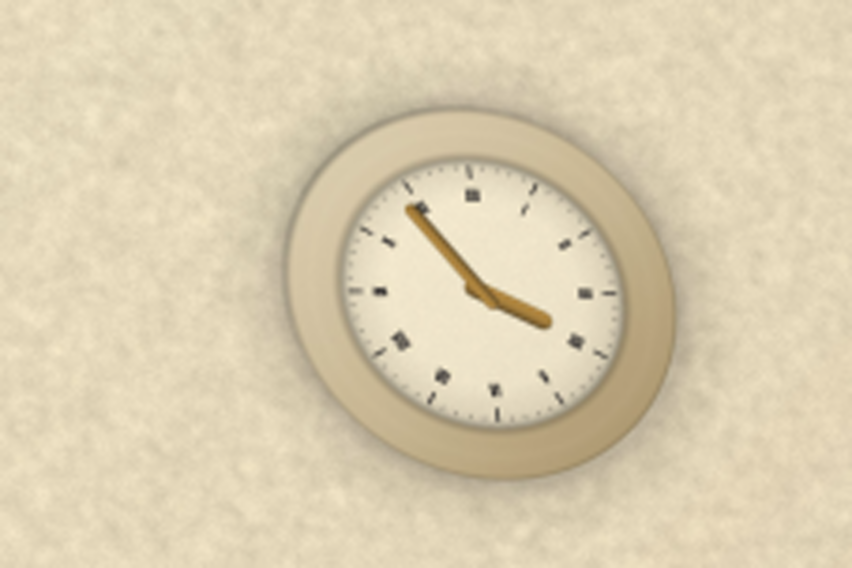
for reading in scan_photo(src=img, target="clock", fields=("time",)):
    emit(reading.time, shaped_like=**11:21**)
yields **3:54**
